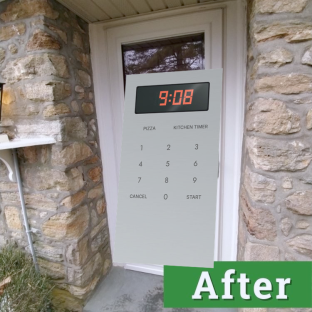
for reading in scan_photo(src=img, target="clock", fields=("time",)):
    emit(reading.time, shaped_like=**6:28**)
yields **9:08**
